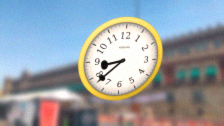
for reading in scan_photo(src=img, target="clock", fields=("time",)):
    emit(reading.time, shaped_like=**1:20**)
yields **8:38**
